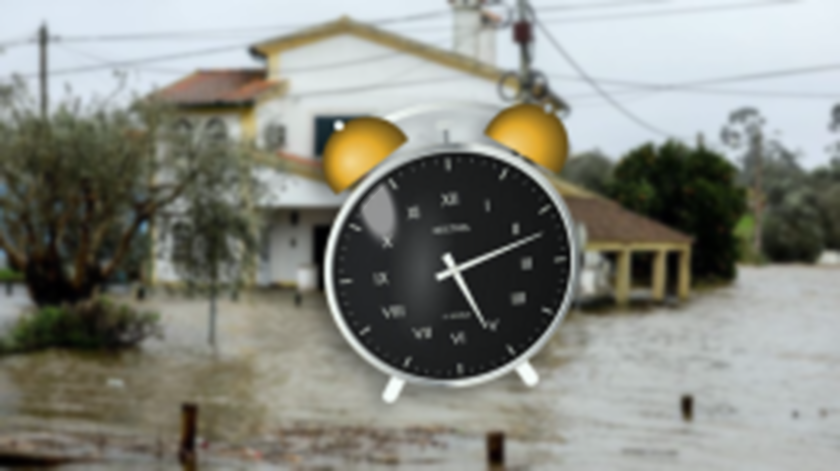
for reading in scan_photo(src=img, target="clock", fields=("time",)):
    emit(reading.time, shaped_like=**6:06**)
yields **5:12**
